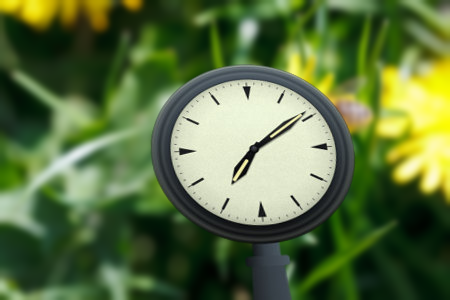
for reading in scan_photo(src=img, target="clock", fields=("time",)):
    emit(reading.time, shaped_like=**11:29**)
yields **7:09**
